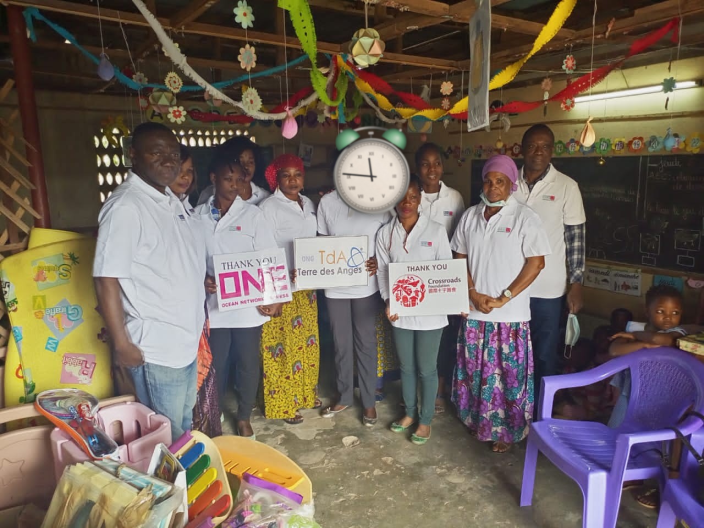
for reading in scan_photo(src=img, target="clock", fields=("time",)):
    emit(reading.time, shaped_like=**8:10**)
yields **11:46**
